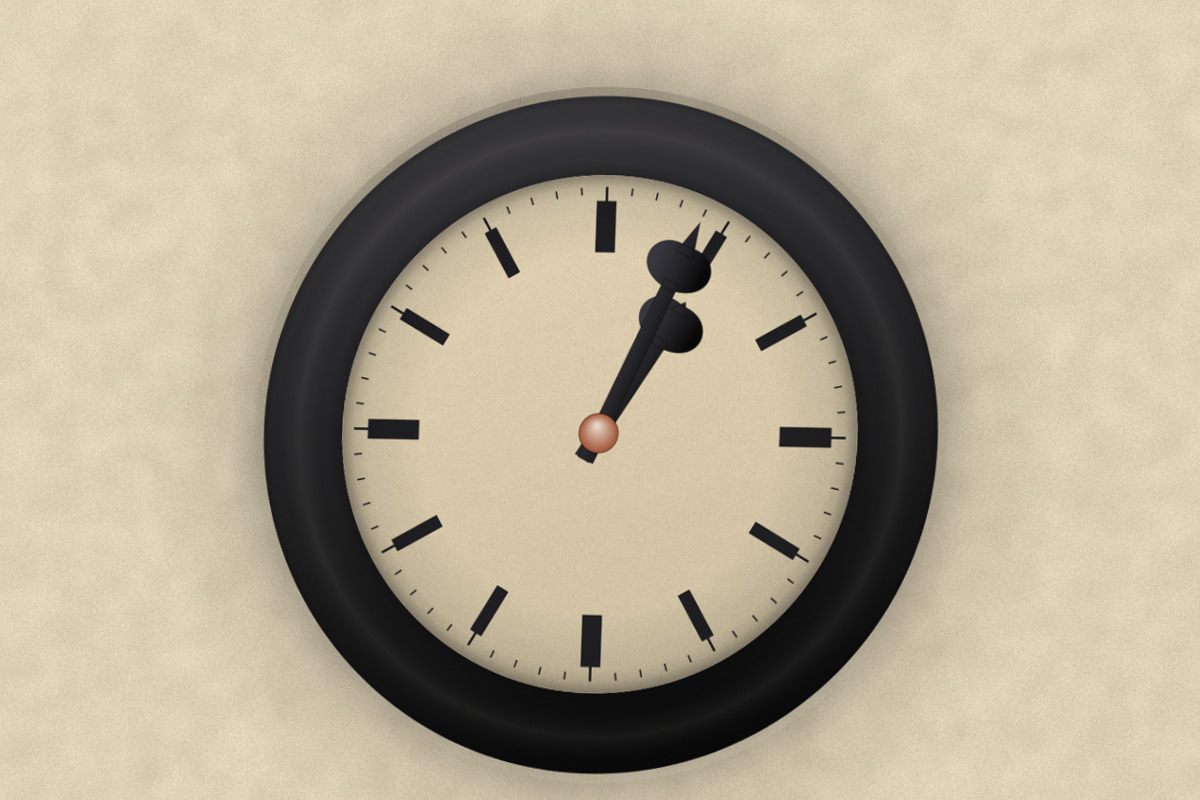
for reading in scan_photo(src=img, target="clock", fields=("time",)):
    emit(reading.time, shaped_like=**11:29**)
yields **1:04**
